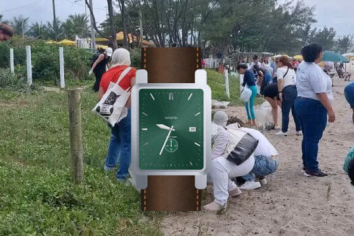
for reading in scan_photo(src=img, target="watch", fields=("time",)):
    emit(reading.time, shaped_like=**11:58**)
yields **9:34**
